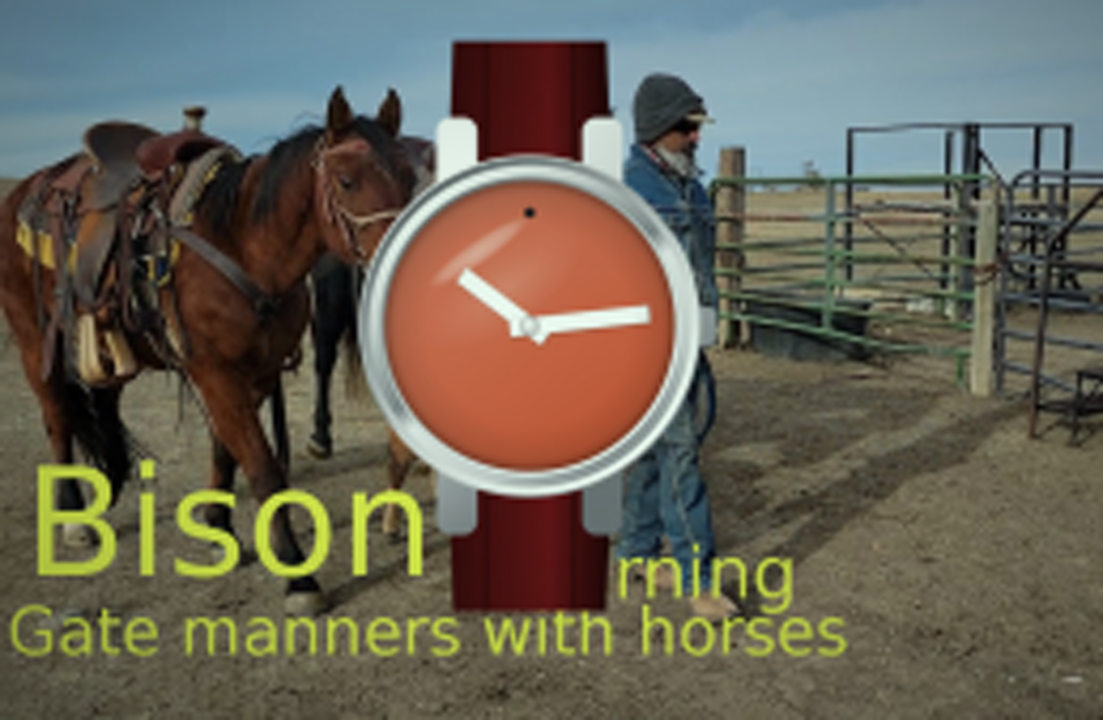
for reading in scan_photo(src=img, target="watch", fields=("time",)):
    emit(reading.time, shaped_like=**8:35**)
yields **10:14**
